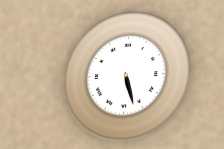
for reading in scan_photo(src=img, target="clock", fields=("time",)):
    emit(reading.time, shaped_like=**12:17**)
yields **5:27**
